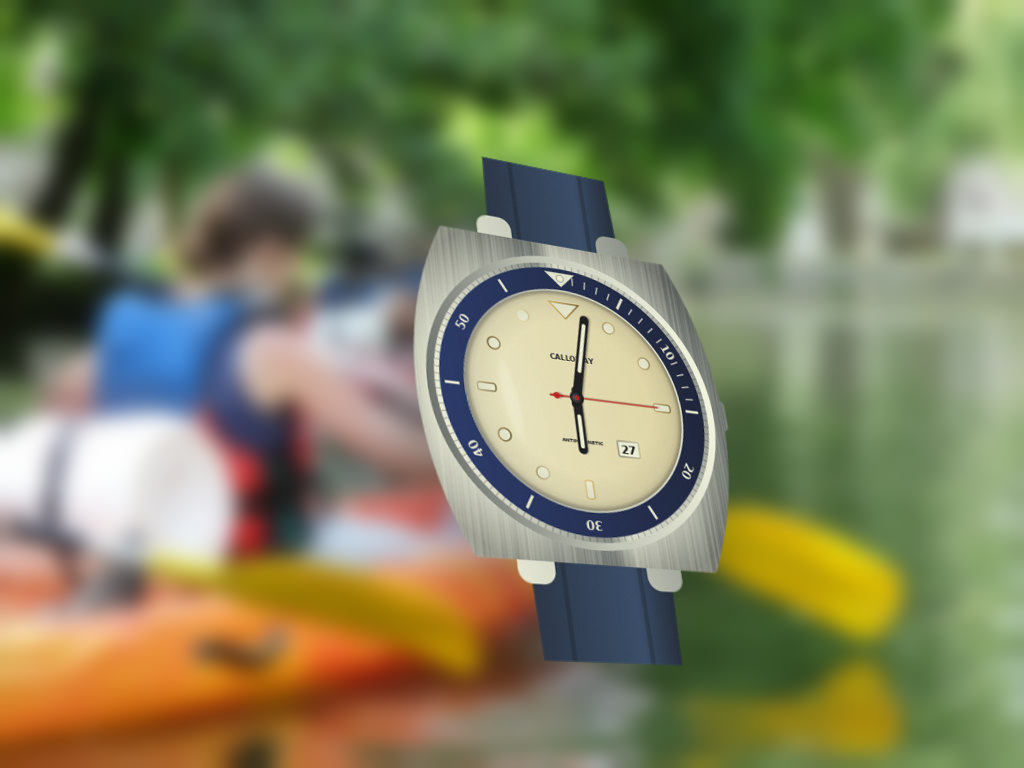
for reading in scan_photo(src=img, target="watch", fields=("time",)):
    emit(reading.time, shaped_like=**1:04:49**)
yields **6:02:15**
